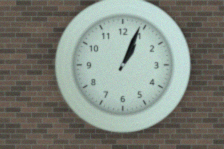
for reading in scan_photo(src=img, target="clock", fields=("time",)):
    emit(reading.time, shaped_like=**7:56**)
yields **1:04**
